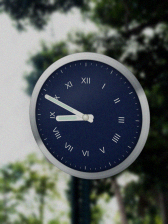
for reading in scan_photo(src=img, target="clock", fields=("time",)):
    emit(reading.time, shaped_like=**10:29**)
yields **8:49**
